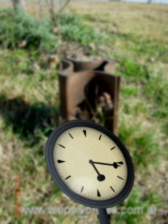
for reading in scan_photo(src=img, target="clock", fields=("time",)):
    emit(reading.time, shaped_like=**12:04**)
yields **5:16**
